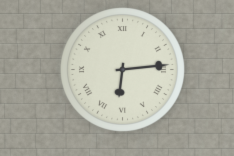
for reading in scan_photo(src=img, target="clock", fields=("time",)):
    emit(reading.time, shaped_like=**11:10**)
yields **6:14**
